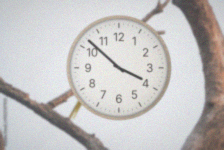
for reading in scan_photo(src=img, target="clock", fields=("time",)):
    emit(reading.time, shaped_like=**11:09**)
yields **3:52**
